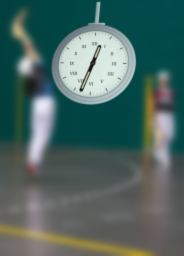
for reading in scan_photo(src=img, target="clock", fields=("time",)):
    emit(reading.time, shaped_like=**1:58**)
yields **12:33**
